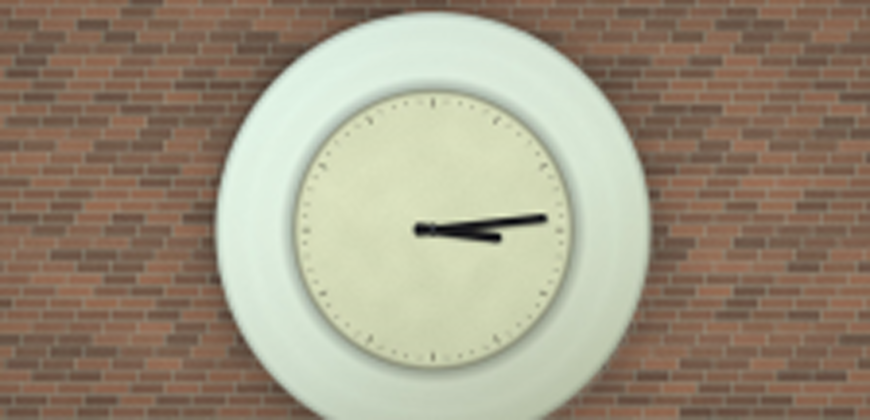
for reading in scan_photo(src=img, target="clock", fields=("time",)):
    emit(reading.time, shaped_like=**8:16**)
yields **3:14**
